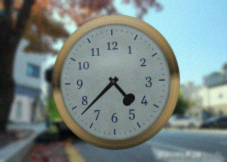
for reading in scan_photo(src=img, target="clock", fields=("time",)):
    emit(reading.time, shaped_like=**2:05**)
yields **4:38**
